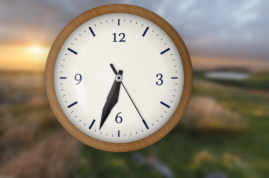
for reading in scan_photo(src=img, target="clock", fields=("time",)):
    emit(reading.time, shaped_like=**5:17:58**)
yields **6:33:25**
